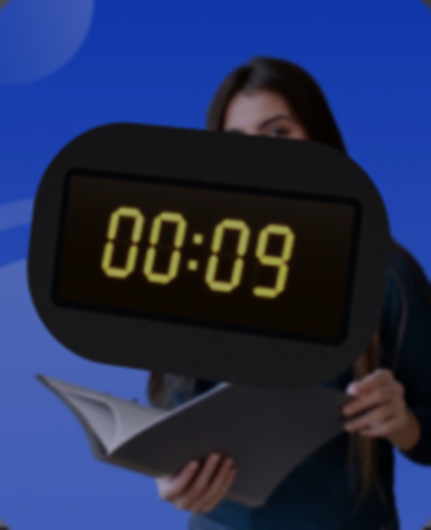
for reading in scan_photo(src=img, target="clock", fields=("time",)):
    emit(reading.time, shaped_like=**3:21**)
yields **0:09**
